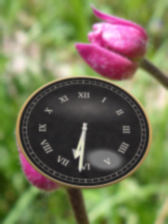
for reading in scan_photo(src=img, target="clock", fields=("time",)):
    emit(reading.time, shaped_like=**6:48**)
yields **6:31**
